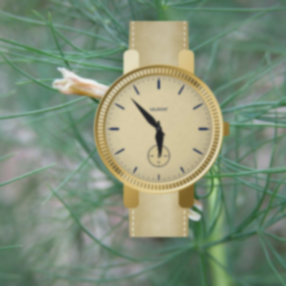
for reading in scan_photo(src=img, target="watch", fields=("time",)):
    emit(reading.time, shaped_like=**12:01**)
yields **5:53**
